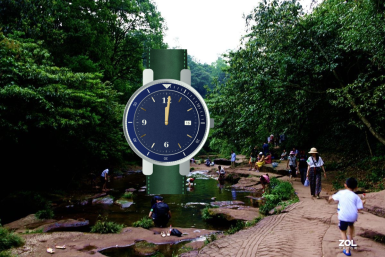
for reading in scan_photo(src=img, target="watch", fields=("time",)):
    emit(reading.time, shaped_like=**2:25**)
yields **12:01**
